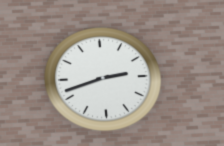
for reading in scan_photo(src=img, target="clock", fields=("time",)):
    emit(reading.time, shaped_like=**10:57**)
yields **2:42**
